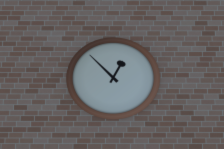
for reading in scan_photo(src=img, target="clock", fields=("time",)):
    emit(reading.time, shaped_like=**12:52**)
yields **12:53**
